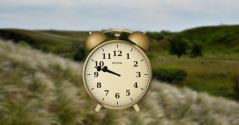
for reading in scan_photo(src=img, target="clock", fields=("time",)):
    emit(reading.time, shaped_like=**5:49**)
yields **9:48**
